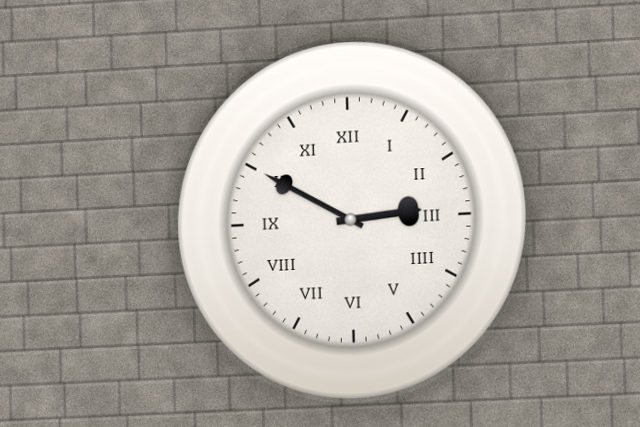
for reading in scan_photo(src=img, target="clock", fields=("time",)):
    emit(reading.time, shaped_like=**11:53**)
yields **2:50**
